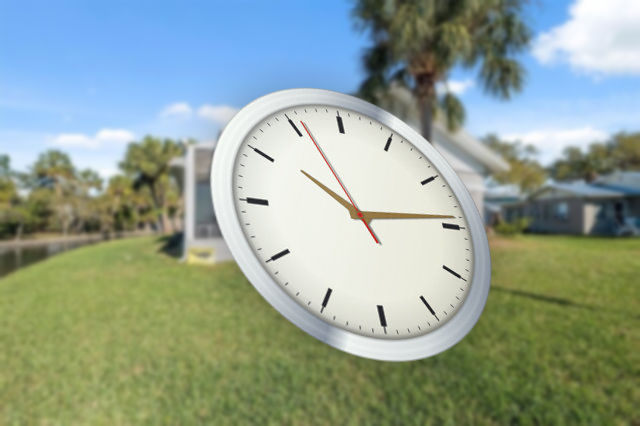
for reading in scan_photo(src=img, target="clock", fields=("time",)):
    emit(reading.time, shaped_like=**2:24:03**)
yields **10:13:56**
